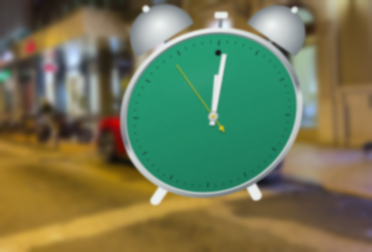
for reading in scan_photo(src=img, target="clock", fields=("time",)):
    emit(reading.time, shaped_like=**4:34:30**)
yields **12:00:54**
